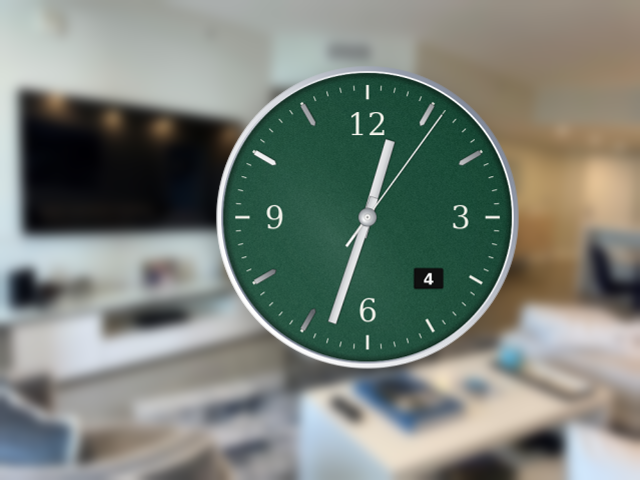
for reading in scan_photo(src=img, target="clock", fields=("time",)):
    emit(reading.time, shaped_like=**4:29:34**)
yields **12:33:06**
